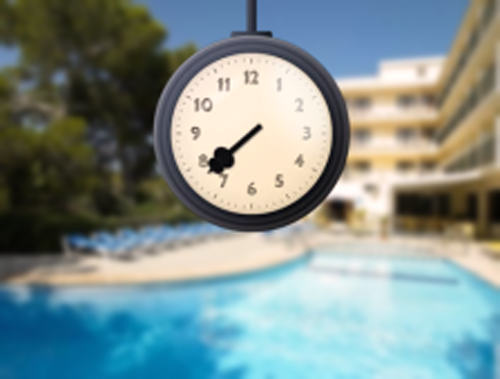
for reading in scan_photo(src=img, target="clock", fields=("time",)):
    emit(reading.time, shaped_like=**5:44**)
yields **7:38**
